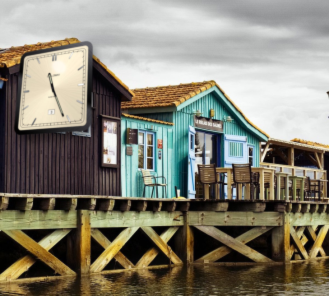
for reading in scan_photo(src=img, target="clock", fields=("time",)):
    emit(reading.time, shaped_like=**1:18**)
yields **11:26**
